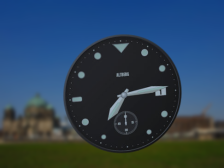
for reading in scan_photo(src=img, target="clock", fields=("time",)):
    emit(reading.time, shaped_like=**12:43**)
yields **7:14**
